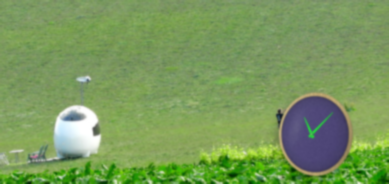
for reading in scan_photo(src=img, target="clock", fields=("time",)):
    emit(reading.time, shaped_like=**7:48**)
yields **11:08**
